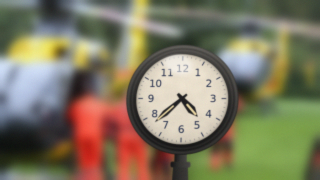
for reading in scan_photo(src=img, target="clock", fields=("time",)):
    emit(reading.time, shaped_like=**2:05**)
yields **4:38**
